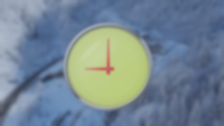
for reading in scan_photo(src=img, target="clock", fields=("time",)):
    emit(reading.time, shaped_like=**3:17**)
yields **9:00**
